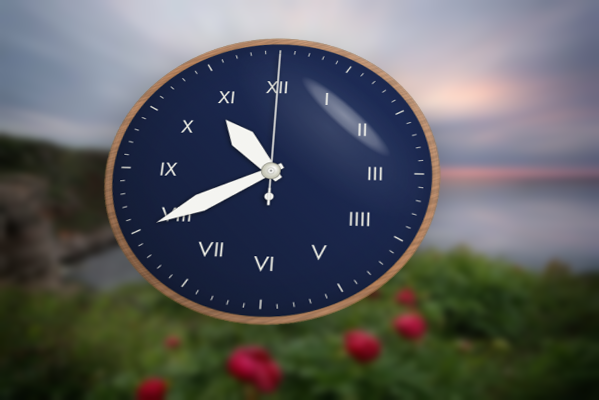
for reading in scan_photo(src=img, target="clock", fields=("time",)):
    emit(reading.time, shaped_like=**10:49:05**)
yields **10:40:00**
